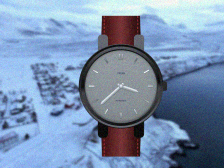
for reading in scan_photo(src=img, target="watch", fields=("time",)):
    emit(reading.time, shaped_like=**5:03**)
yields **3:38**
